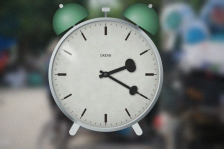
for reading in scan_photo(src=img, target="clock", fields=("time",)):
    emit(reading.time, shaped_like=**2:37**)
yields **2:20**
